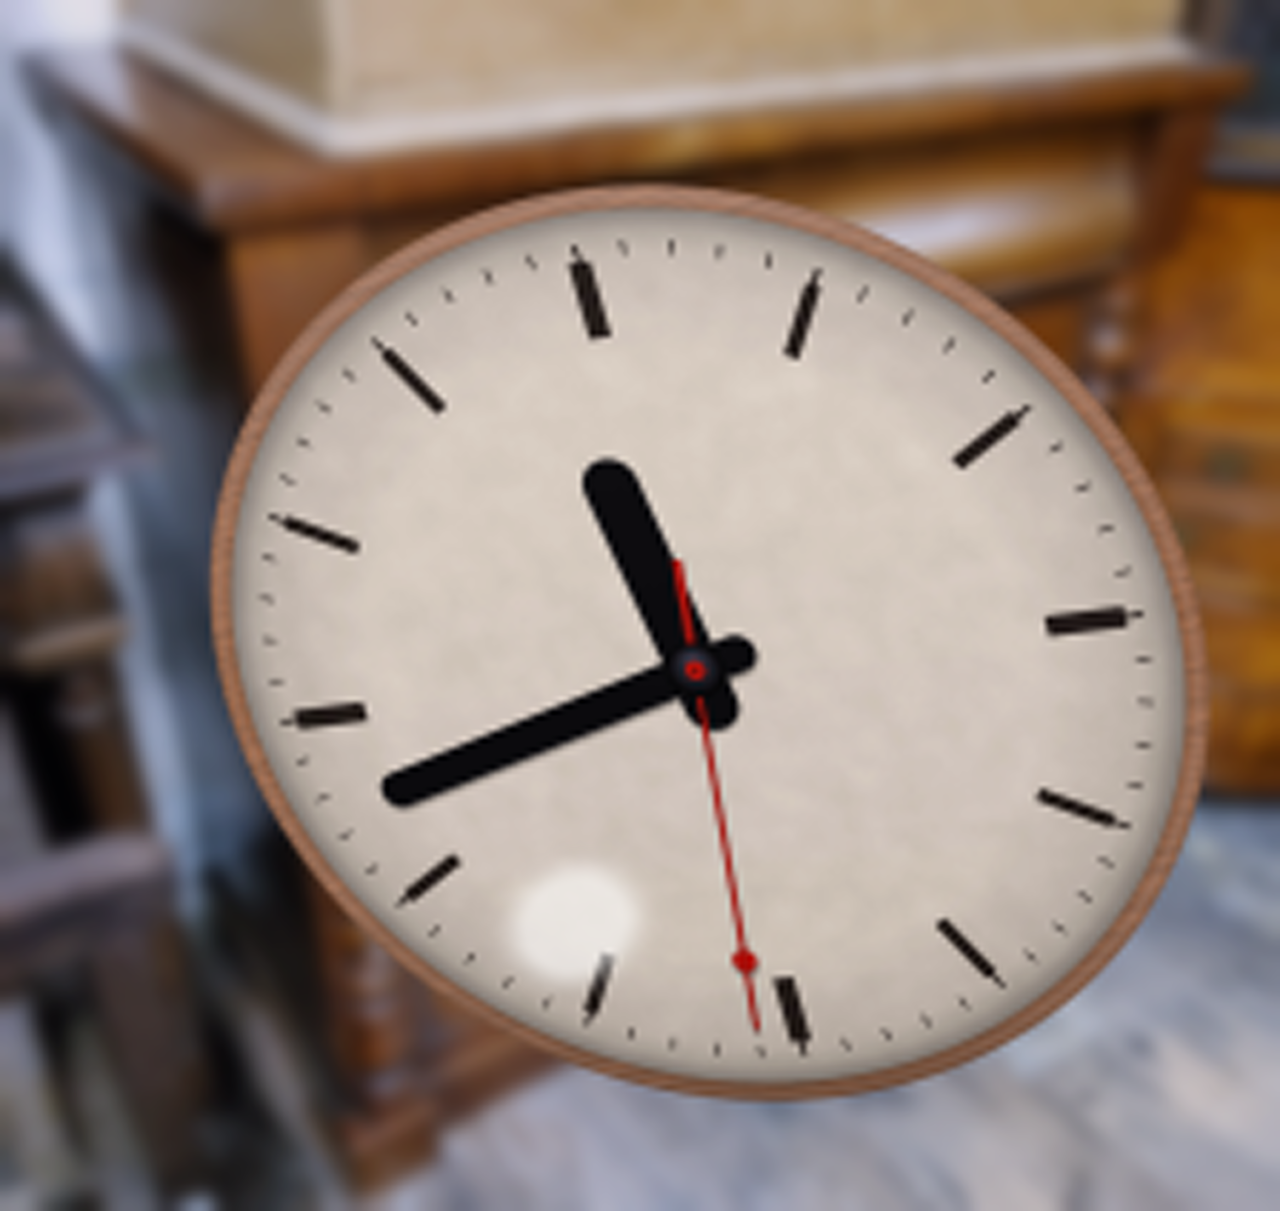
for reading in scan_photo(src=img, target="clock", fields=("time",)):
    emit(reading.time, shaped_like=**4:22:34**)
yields **11:42:31**
